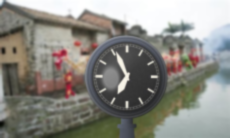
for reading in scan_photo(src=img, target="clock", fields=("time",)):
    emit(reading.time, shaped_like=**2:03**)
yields **6:56**
